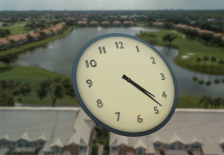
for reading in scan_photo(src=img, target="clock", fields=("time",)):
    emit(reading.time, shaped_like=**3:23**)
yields **4:23**
